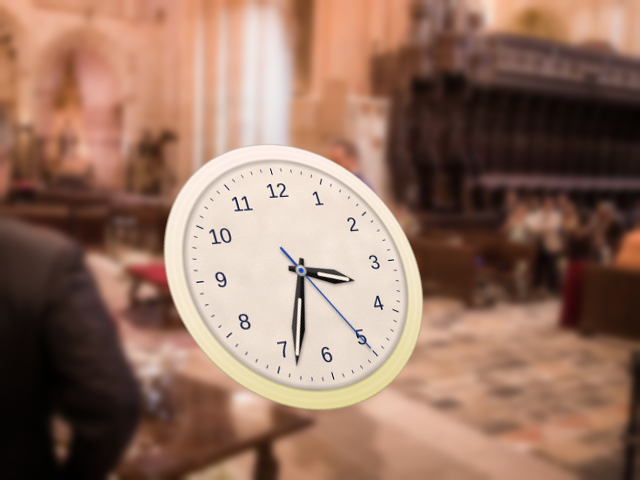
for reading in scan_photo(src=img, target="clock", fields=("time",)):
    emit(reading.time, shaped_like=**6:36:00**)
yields **3:33:25**
